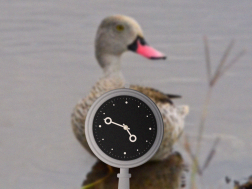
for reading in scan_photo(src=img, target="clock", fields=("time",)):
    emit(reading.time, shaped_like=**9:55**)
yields **4:48**
